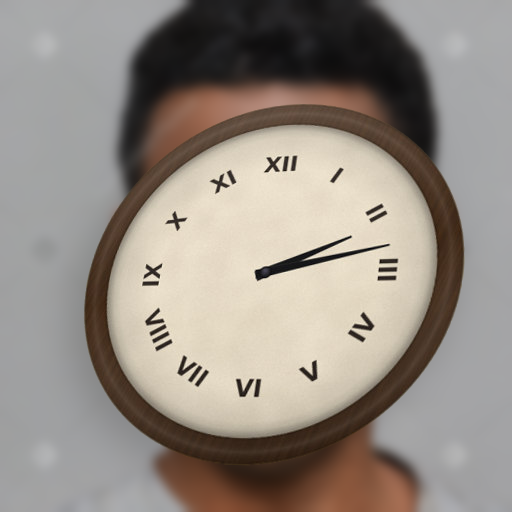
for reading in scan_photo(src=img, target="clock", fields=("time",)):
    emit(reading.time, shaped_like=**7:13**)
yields **2:13**
